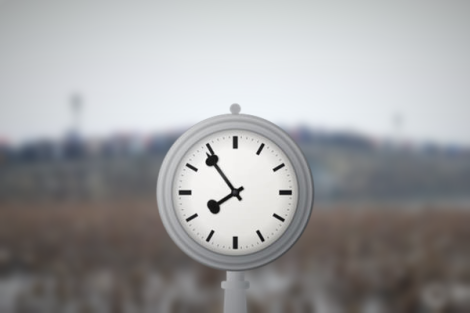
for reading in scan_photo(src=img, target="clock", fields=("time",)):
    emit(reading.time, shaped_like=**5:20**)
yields **7:54**
